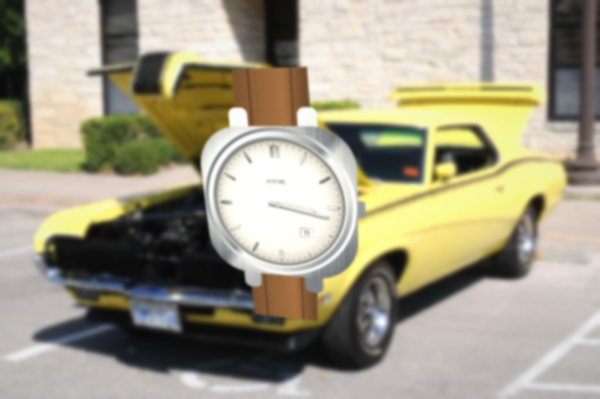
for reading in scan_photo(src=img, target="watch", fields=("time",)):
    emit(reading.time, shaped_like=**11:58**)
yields **3:17**
